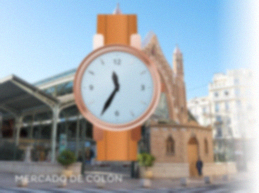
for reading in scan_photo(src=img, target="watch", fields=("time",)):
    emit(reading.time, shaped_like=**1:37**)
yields **11:35**
